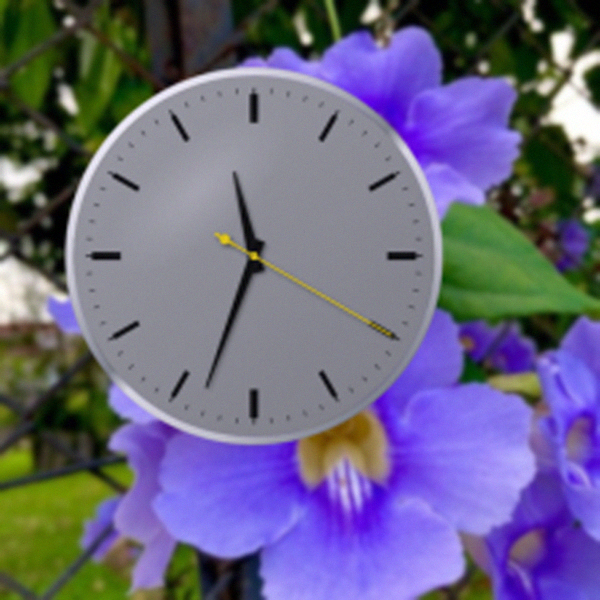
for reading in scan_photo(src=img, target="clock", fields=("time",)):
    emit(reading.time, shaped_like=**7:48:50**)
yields **11:33:20**
